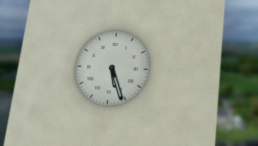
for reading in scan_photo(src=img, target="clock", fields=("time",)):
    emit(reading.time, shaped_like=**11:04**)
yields **5:26**
